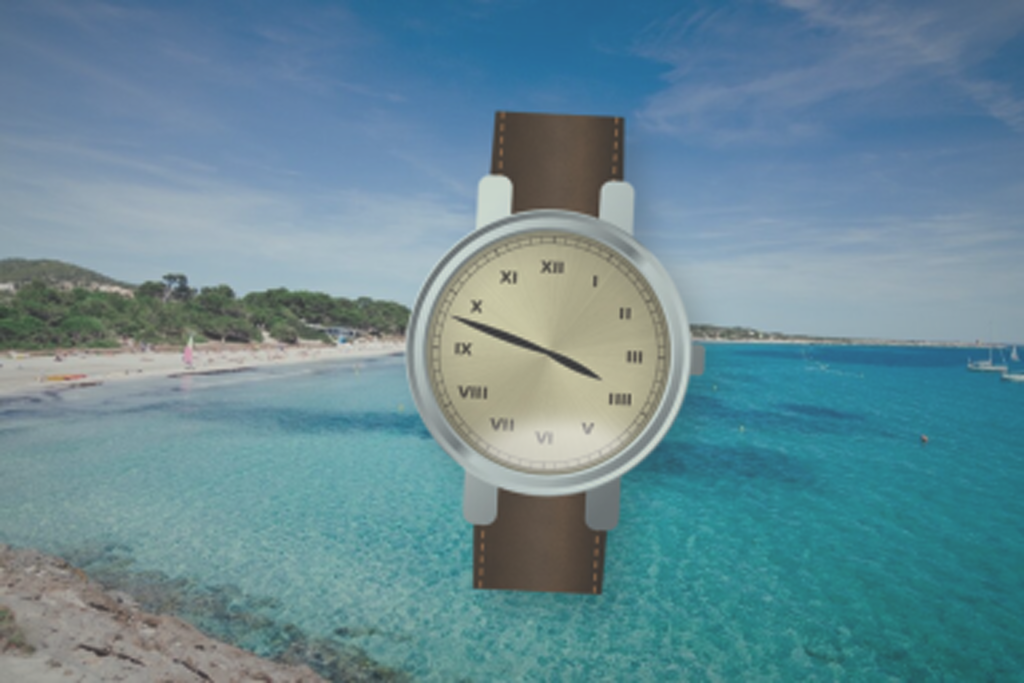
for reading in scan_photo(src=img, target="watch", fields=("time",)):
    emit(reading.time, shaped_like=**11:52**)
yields **3:48**
